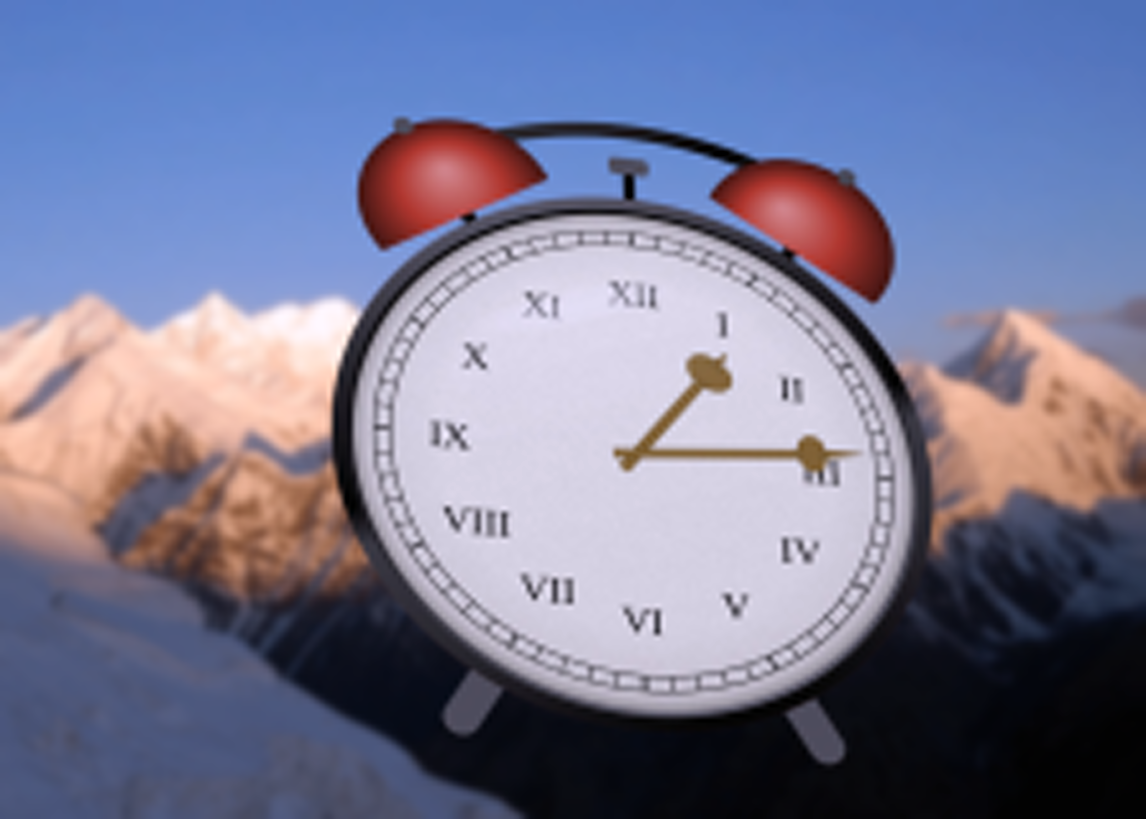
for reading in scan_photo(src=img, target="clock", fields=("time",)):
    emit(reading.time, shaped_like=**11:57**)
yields **1:14**
